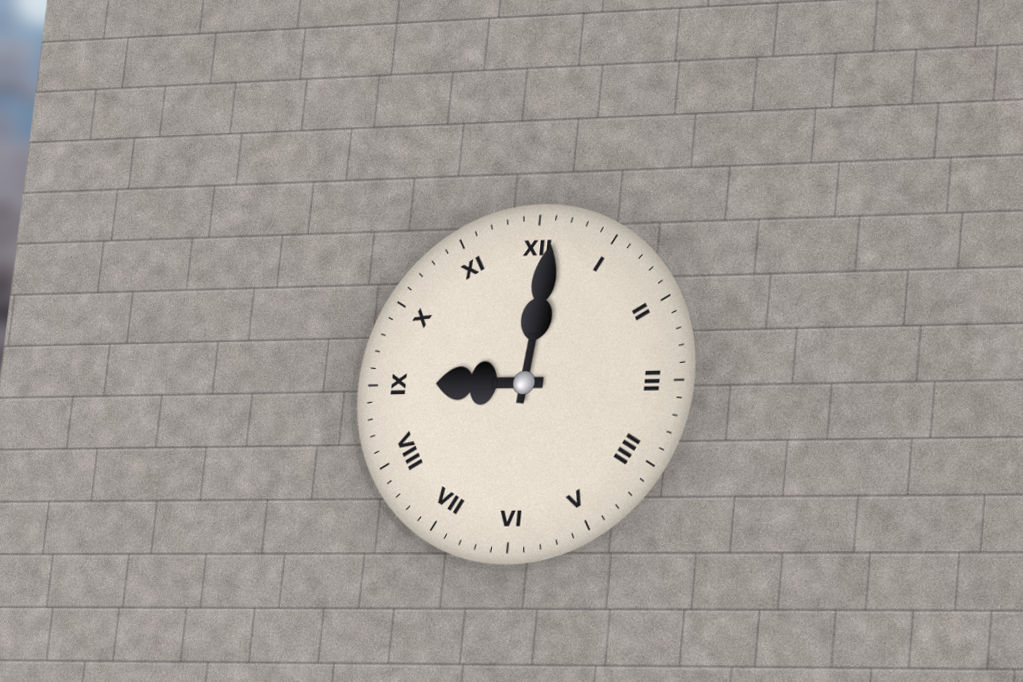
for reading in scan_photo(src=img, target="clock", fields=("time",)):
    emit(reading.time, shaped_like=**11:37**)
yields **9:01**
